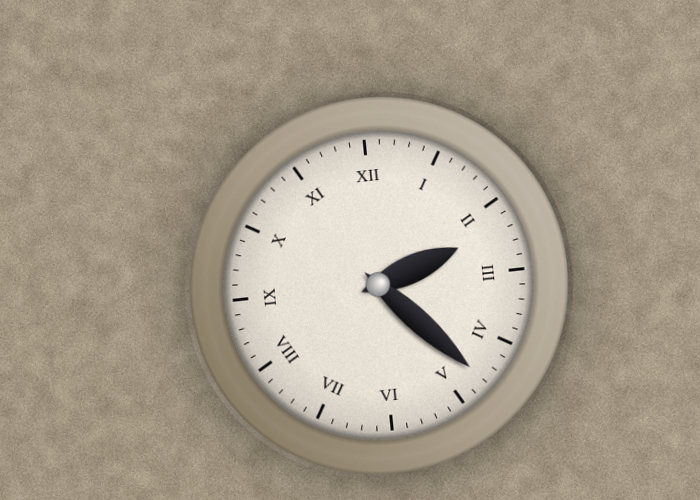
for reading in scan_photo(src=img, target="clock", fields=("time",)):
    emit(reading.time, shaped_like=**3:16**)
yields **2:23**
